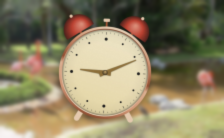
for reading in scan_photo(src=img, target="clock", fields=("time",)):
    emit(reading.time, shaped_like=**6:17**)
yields **9:11**
